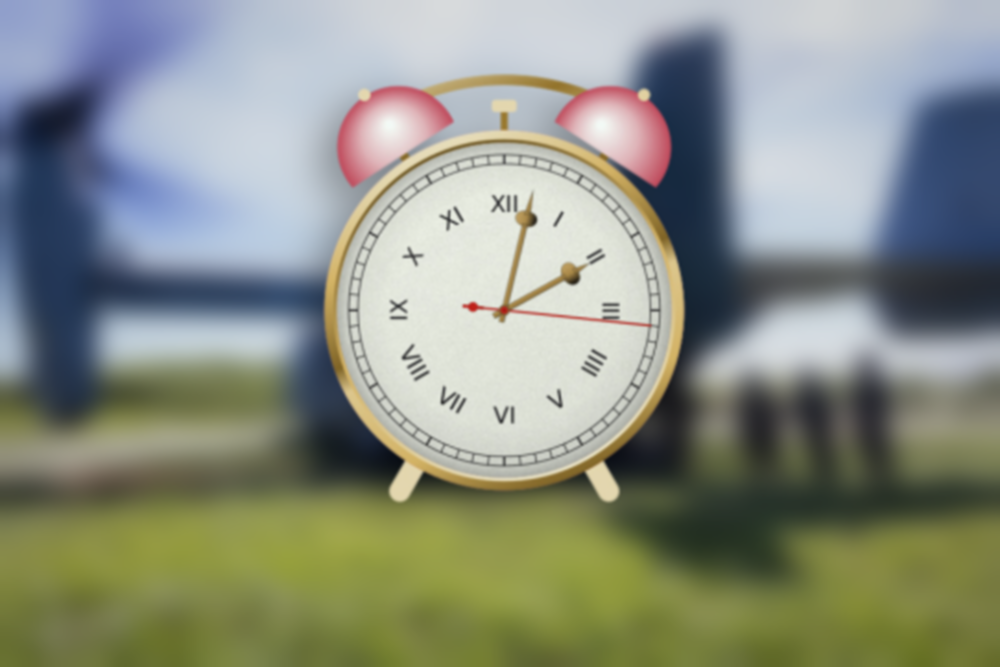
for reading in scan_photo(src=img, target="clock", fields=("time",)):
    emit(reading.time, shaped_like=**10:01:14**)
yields **2:02:16**
